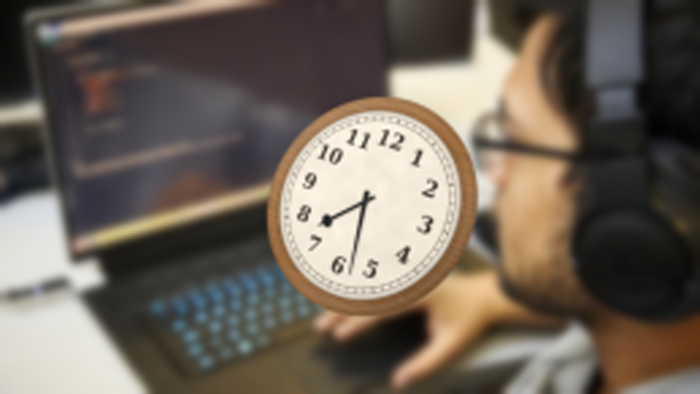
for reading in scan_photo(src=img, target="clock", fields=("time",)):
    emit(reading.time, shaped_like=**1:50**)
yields **7:28**
